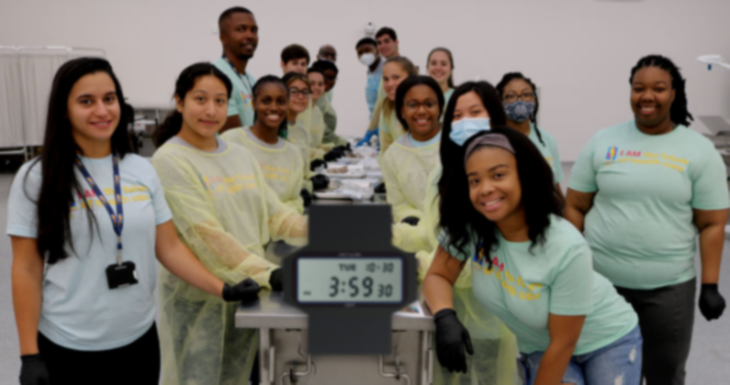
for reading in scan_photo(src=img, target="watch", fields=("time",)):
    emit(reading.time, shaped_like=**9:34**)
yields **3:59**
